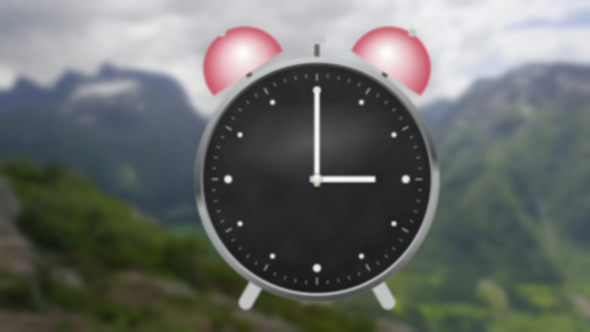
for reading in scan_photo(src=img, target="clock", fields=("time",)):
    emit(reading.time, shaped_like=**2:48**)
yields **3:00**
